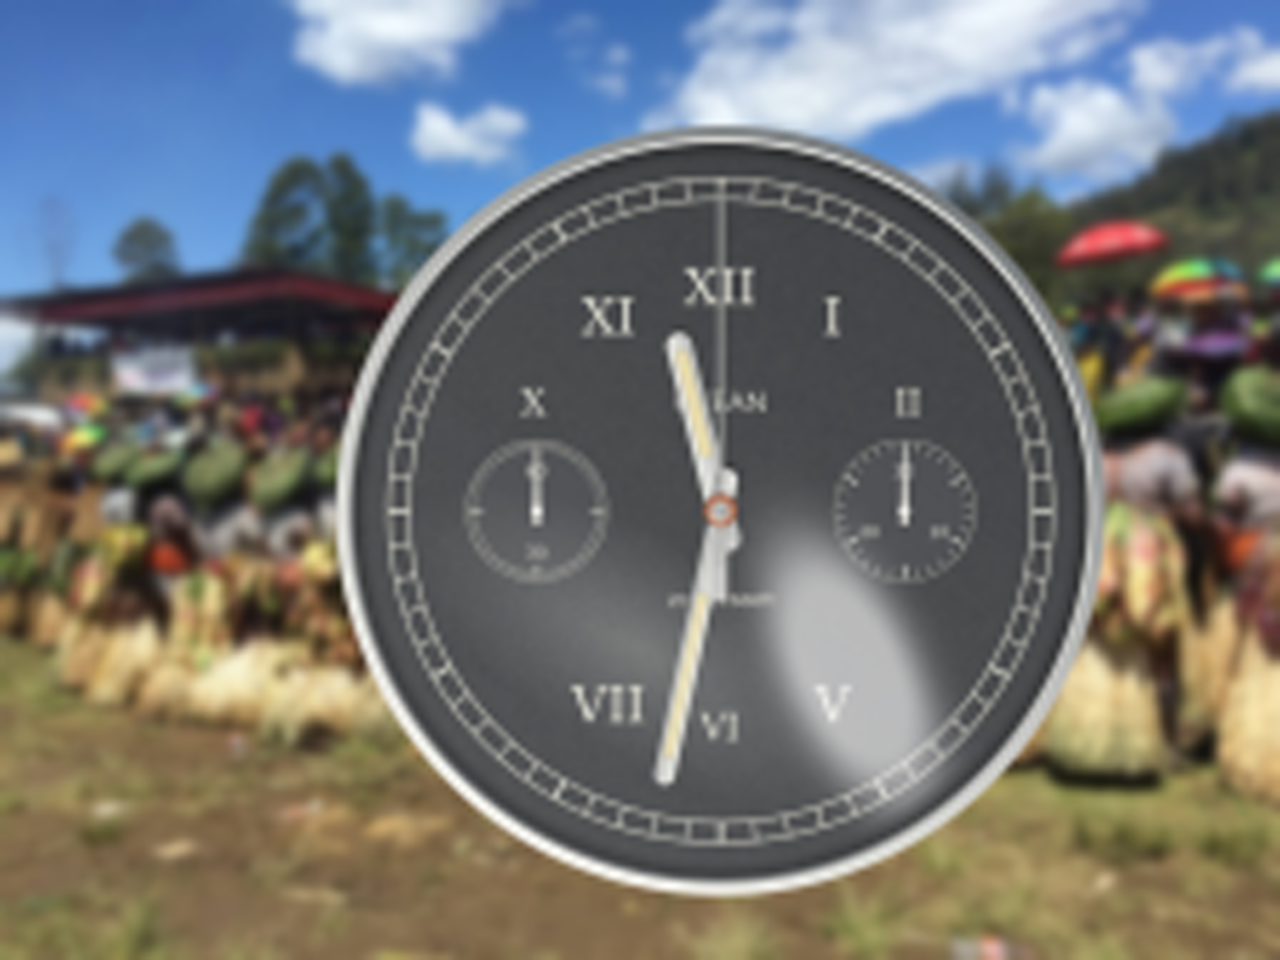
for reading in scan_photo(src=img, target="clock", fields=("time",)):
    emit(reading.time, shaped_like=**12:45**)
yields **11:32**
